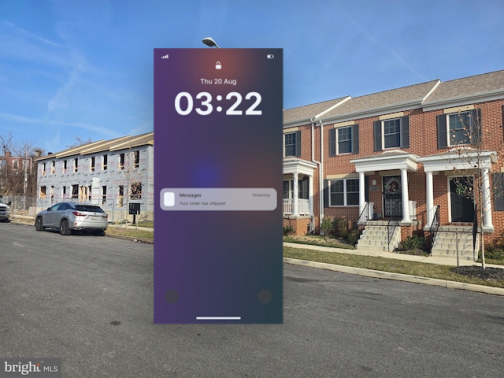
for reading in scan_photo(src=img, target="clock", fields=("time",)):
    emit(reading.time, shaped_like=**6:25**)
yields **3:22**
